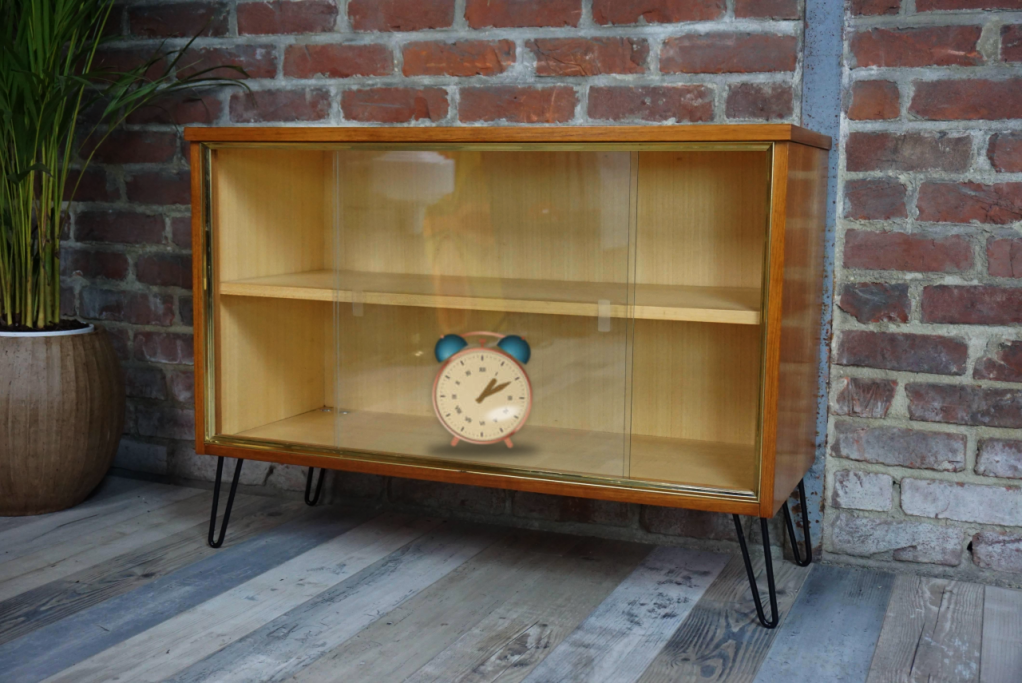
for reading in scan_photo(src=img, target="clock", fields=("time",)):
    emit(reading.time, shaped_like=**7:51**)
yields **1:10**
